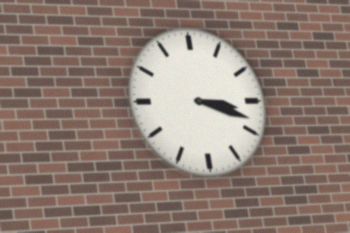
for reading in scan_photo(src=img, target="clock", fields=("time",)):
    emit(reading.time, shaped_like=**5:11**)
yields **3:18**
